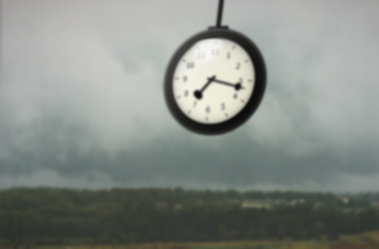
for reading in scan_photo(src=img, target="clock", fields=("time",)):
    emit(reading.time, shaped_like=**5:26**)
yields **7:17**
